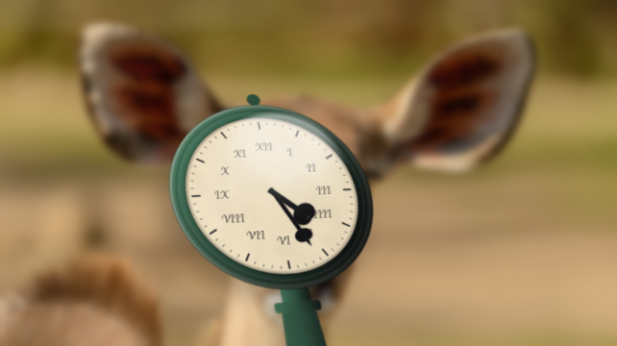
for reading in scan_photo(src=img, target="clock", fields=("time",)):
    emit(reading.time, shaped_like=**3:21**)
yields **4:26**
